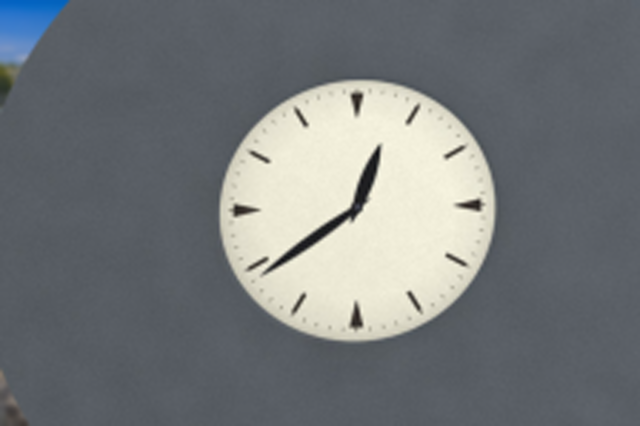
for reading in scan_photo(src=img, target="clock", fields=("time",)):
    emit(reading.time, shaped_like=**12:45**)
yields **12:39**
